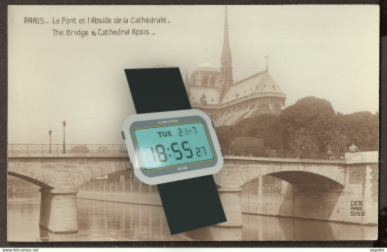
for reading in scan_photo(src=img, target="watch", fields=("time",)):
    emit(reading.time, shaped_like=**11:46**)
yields **18:55**
